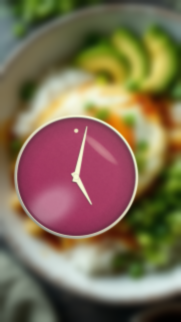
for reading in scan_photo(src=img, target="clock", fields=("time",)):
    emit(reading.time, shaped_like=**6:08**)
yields **5:02**
